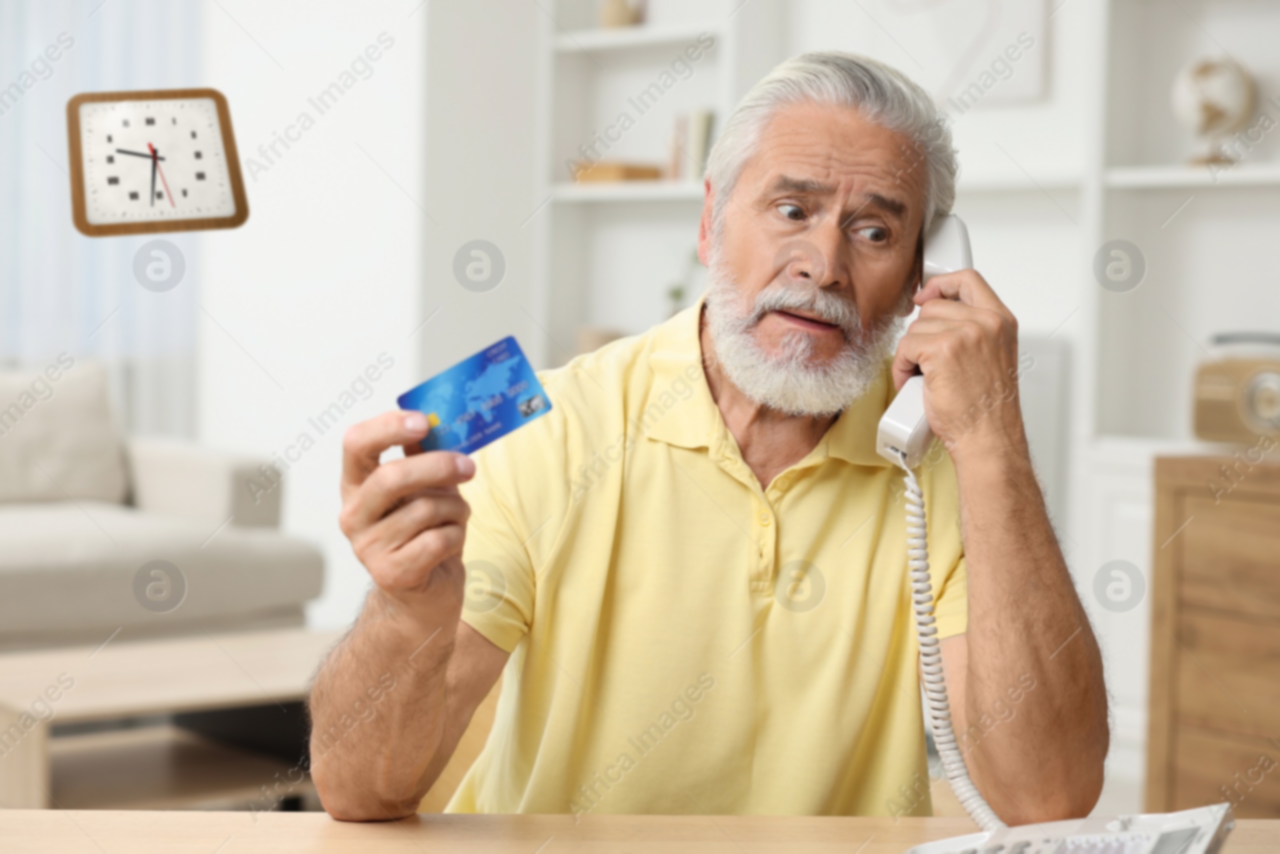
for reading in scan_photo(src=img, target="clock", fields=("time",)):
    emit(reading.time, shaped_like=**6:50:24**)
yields **9:31:28**
